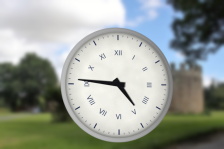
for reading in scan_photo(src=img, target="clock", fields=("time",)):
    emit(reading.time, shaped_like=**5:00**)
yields **4:46**
